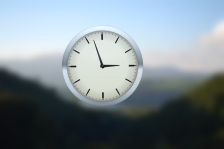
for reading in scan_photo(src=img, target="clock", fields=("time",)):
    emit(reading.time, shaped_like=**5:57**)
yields **2:57**
